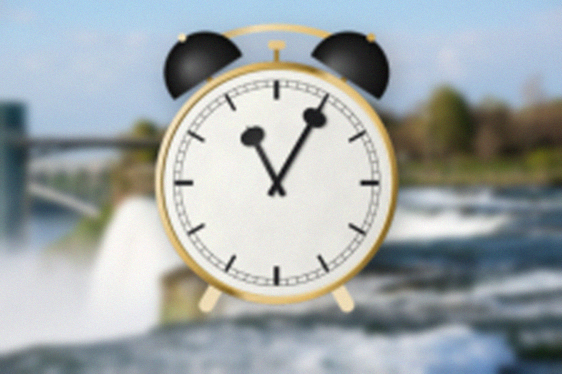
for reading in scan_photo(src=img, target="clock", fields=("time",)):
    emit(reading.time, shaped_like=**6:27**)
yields **11:05**
